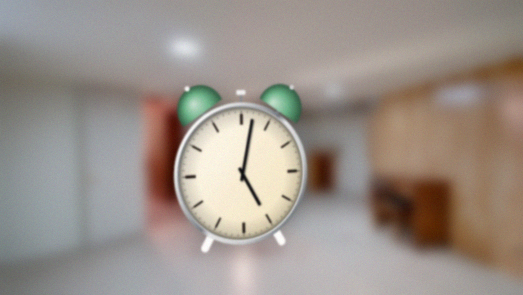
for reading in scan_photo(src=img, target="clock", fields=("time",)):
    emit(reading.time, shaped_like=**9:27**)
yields **5:02**
